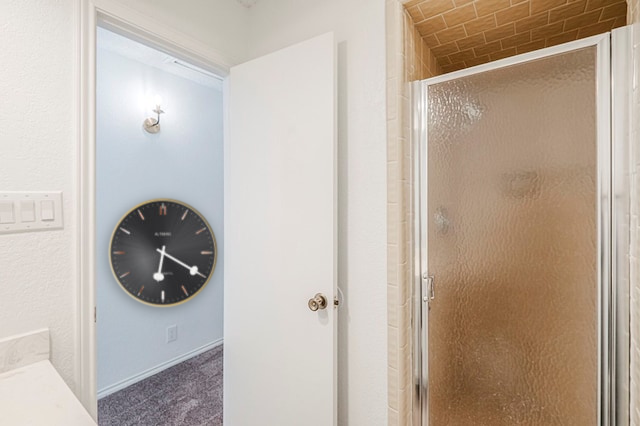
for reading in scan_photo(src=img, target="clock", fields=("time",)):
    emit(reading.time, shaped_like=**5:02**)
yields **6:20**
